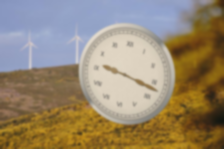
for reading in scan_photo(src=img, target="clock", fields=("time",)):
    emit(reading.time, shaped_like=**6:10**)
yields **9:17**
